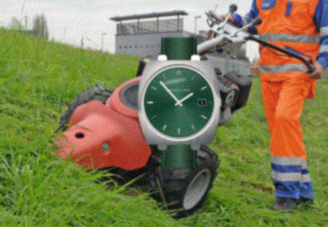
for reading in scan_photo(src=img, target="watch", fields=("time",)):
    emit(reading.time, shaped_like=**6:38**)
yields **1:53**
